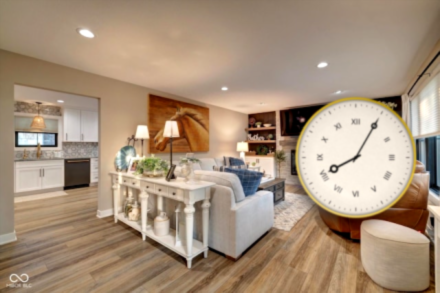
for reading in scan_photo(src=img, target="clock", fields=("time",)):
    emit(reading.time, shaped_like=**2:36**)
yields **8:05**
